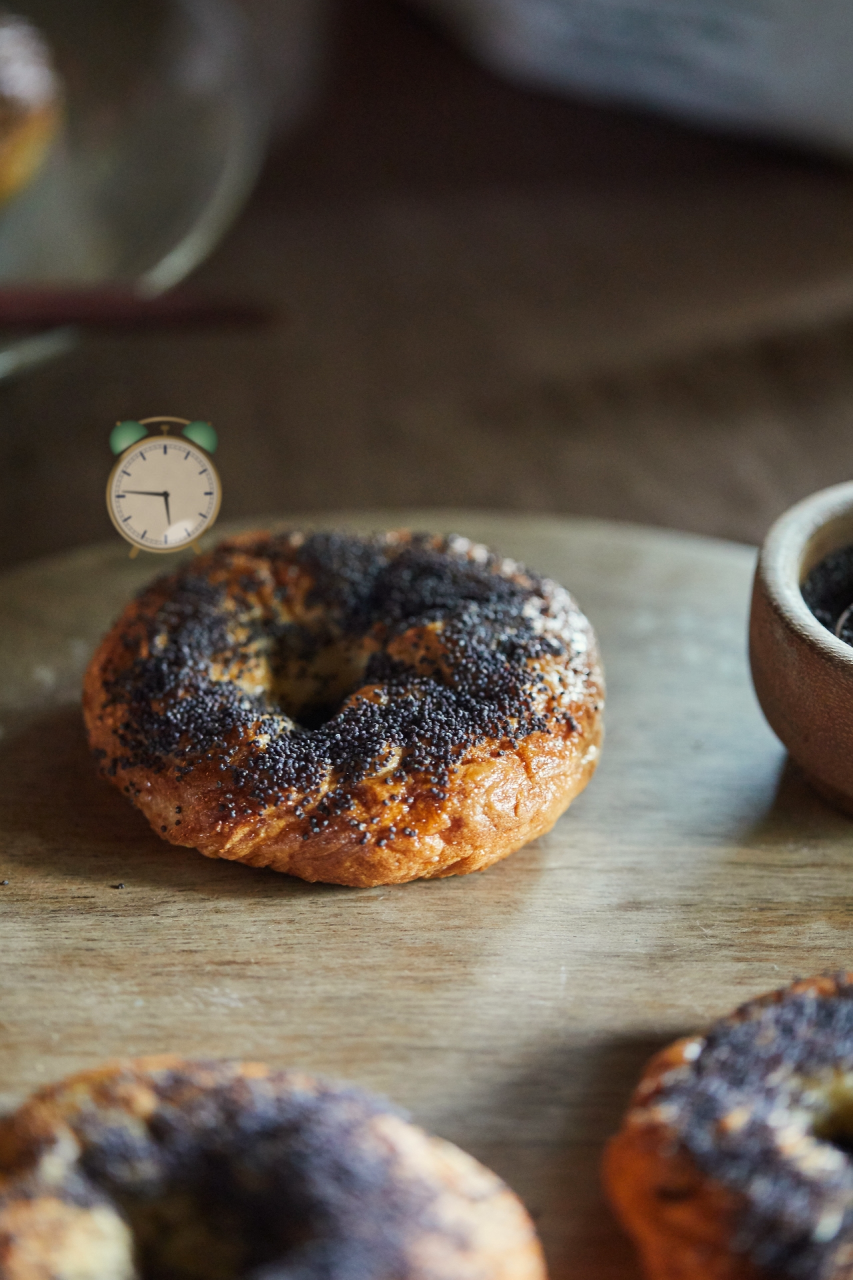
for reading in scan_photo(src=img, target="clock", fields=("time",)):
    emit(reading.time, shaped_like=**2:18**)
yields **5:46**
